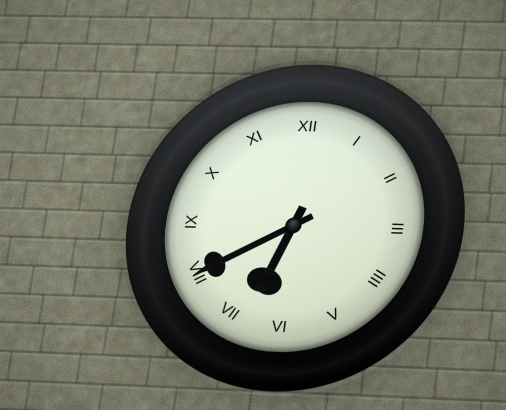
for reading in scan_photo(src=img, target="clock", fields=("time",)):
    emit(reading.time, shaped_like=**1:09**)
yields **6:40**
